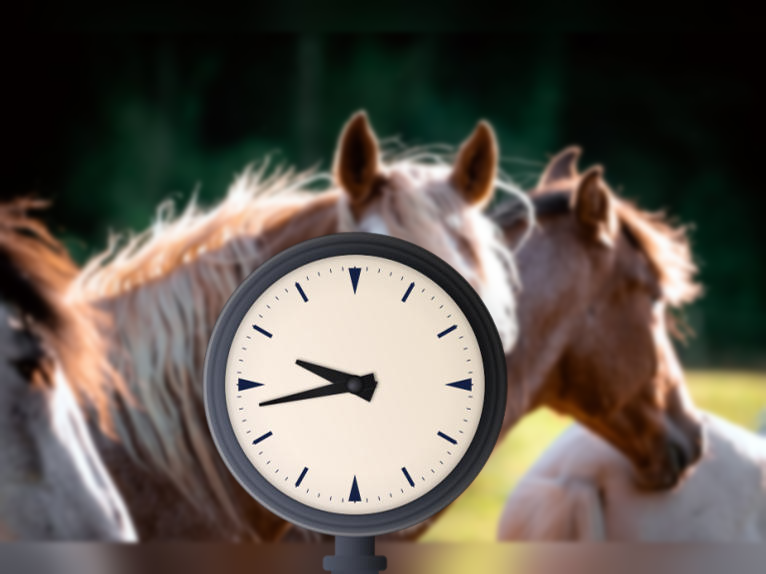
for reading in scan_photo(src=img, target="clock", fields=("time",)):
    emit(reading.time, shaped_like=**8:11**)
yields **9:43**
